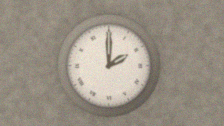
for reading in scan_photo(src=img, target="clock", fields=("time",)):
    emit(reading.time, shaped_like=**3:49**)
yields **2:00**
